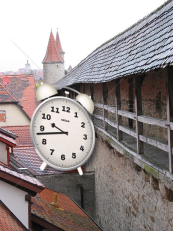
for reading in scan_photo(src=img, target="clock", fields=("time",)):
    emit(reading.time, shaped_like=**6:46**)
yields **9:43**
